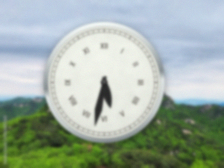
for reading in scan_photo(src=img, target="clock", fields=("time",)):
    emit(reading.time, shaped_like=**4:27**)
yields **5:32**
